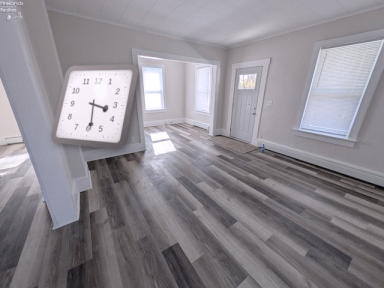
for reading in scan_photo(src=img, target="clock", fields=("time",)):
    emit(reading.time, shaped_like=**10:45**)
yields **3:29**
